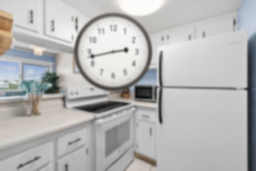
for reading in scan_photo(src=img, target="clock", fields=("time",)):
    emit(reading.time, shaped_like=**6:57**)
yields **2:43**
